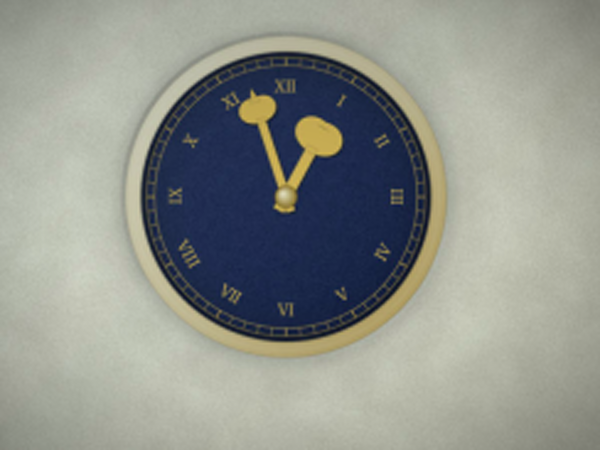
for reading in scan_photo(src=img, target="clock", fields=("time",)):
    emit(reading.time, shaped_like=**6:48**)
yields **12:57**
